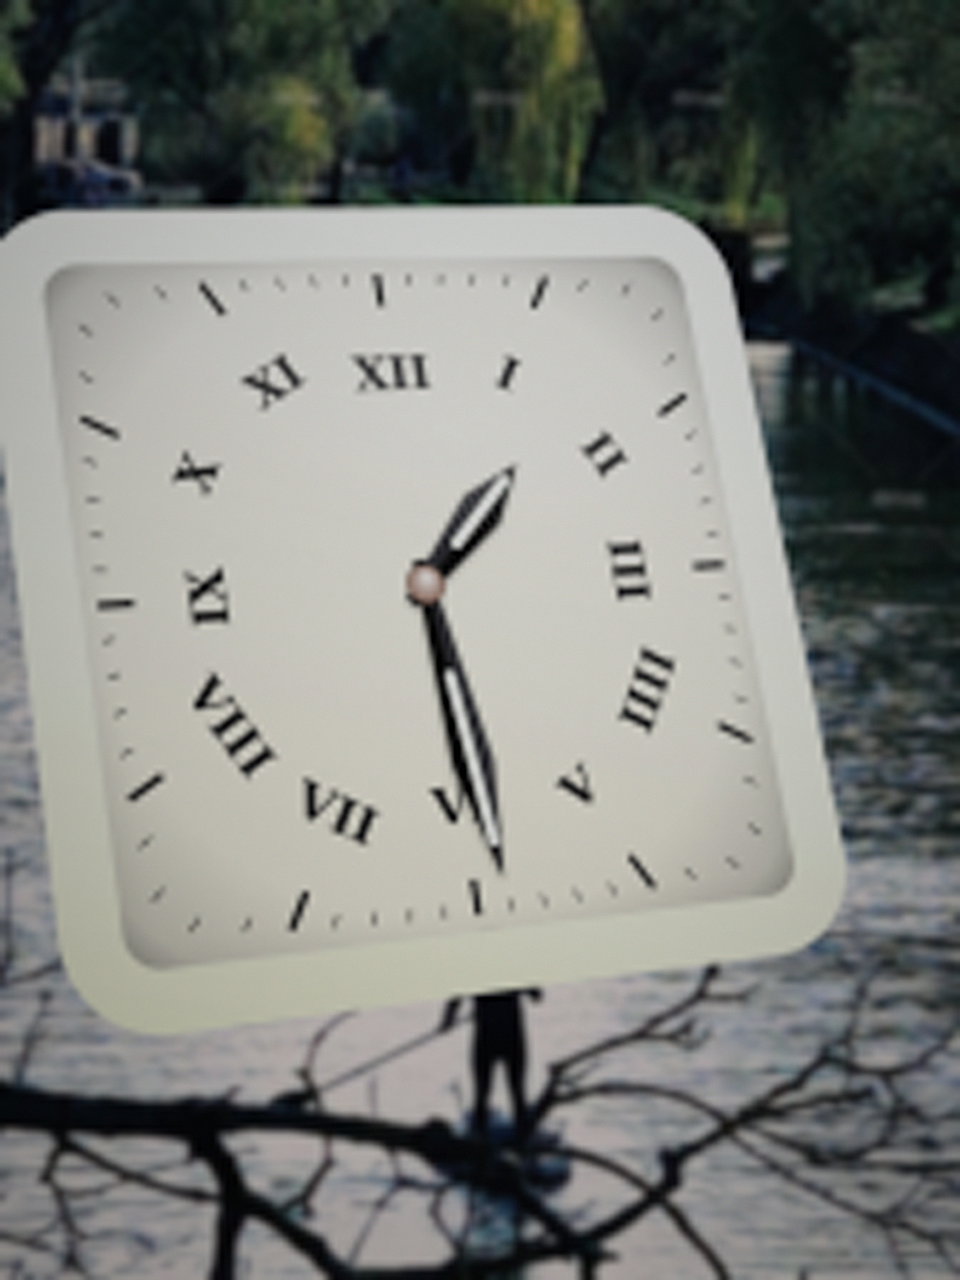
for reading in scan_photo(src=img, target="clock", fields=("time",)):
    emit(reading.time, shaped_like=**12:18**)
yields **1:29**
